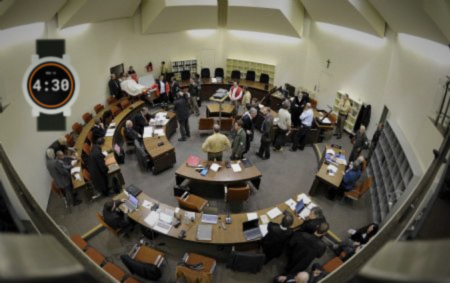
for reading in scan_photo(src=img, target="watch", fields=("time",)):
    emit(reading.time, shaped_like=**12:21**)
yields **4:30**
